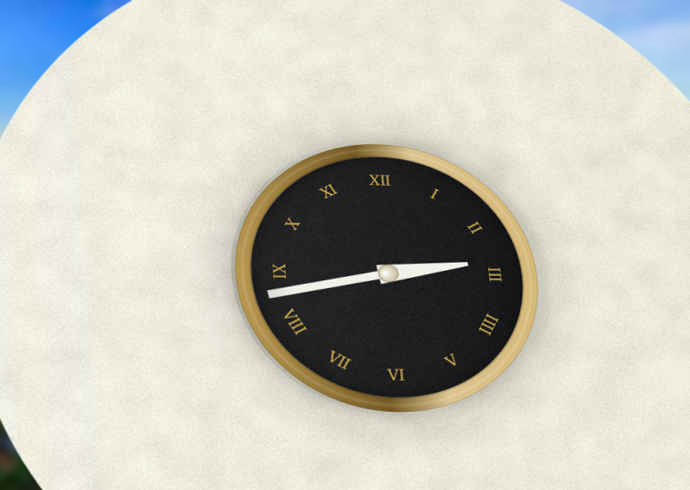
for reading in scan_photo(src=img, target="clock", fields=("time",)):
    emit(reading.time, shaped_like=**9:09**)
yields **2:43**
